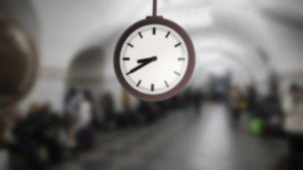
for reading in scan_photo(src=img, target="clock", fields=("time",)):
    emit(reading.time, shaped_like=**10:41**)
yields **8:40**
